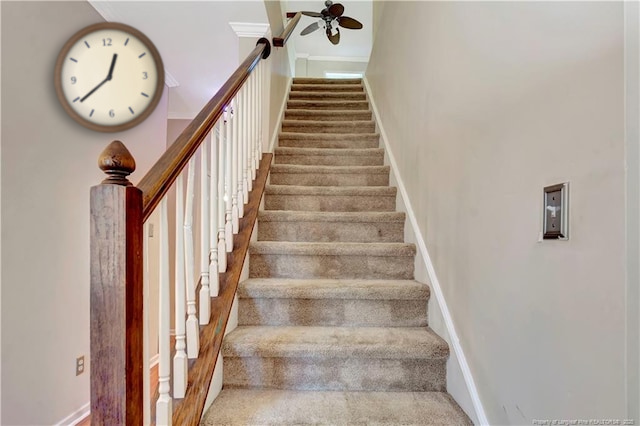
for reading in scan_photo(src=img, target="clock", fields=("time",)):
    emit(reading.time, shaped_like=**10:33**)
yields **12:39**
